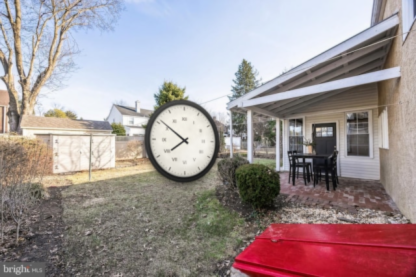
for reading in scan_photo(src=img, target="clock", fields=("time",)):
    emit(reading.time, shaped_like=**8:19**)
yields **7:51**
